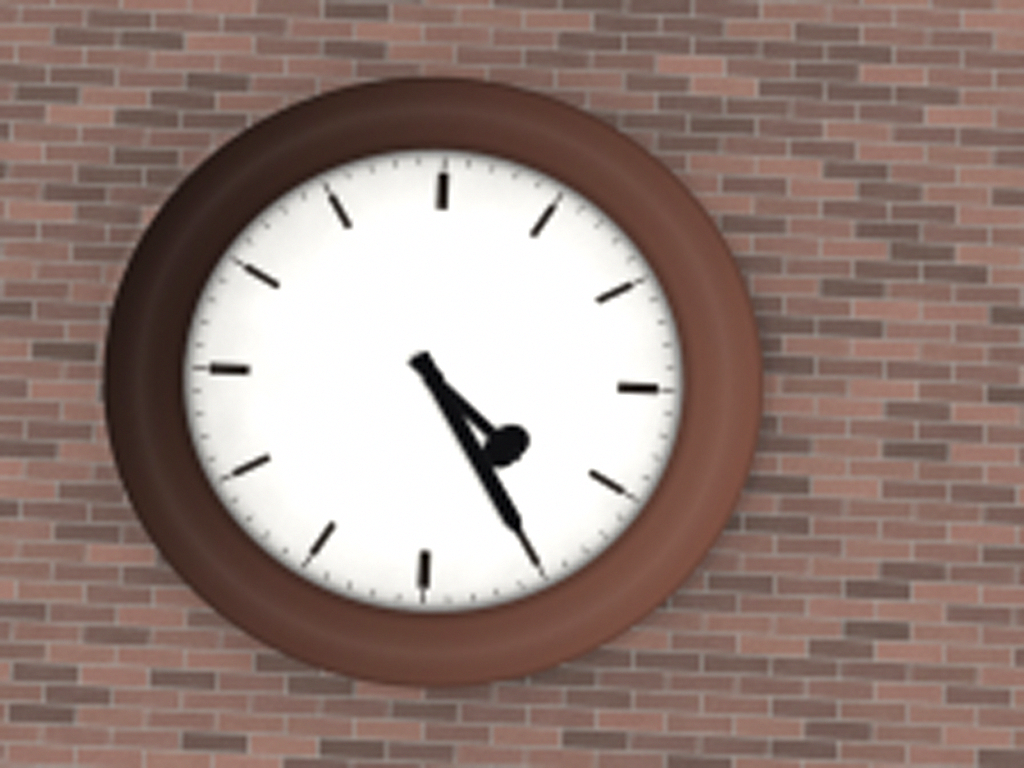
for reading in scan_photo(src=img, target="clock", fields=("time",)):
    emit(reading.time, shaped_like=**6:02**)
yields **4:25**
